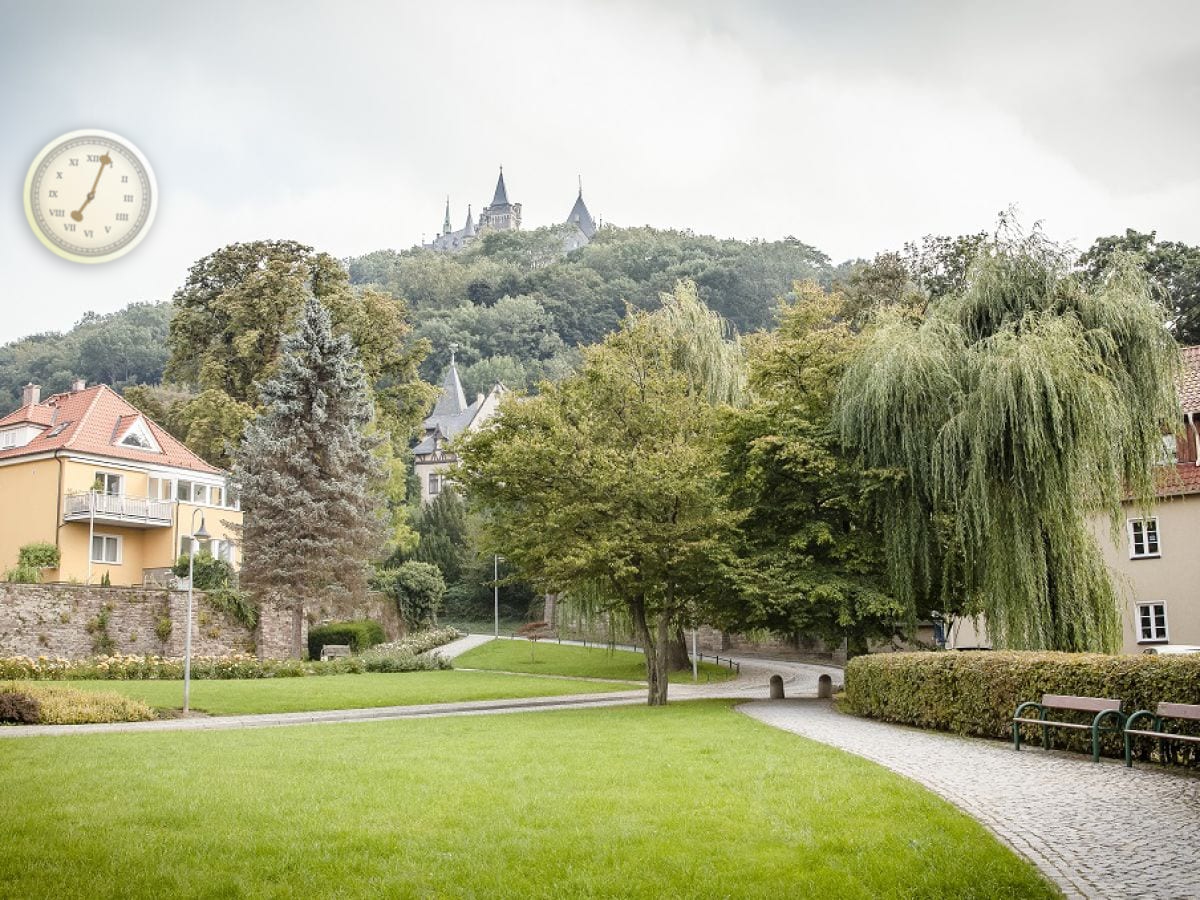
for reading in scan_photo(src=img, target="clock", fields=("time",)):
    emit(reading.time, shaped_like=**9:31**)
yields **7:03**
